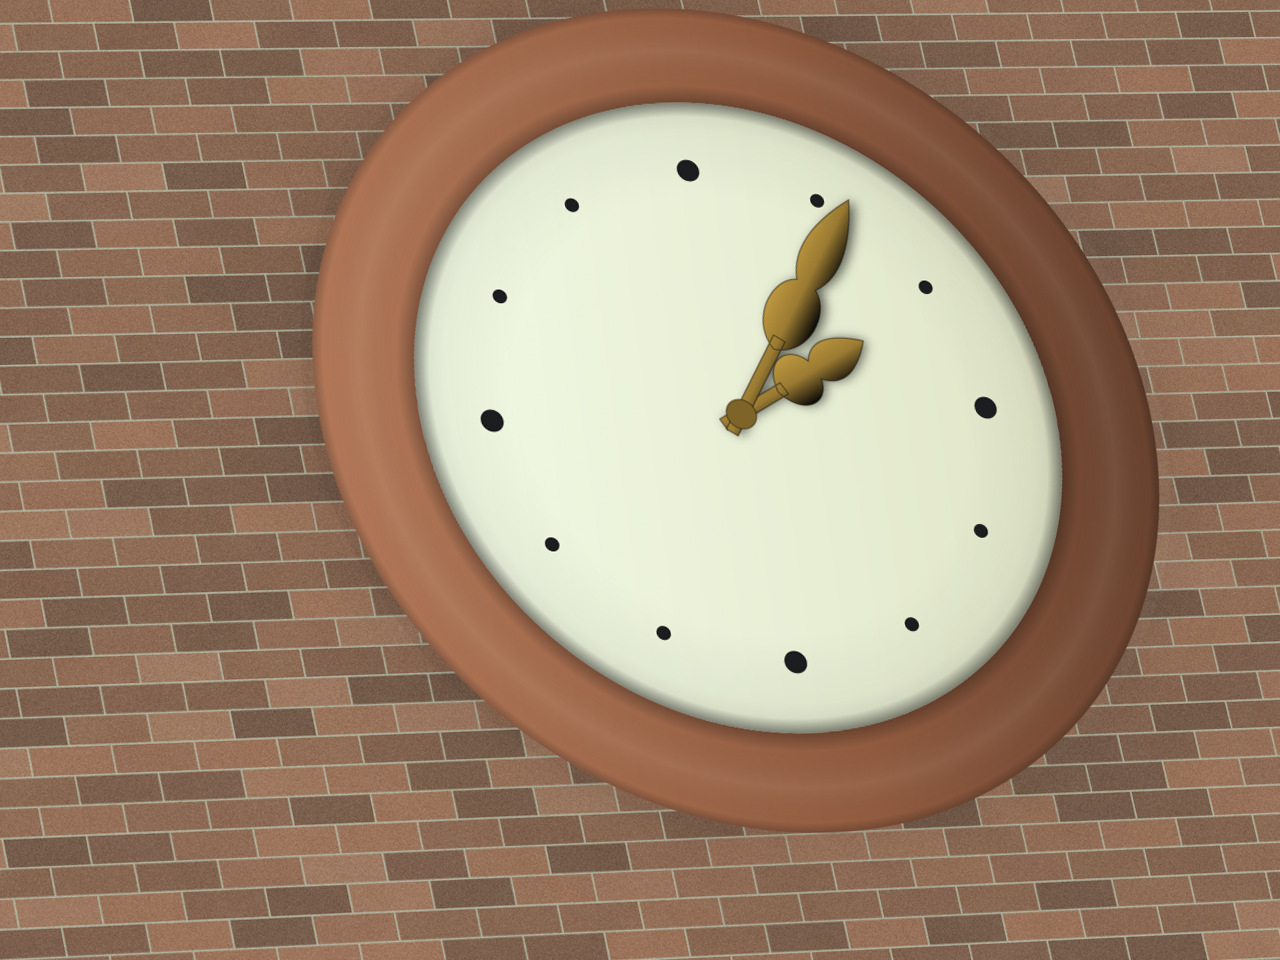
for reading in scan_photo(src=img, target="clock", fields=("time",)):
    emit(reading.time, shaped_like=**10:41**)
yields **2:06**
